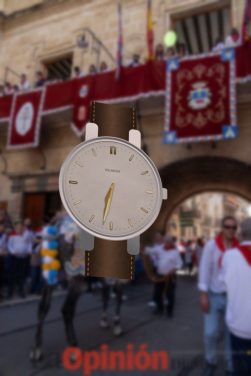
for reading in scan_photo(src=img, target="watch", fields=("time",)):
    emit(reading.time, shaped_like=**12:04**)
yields **6:32**
